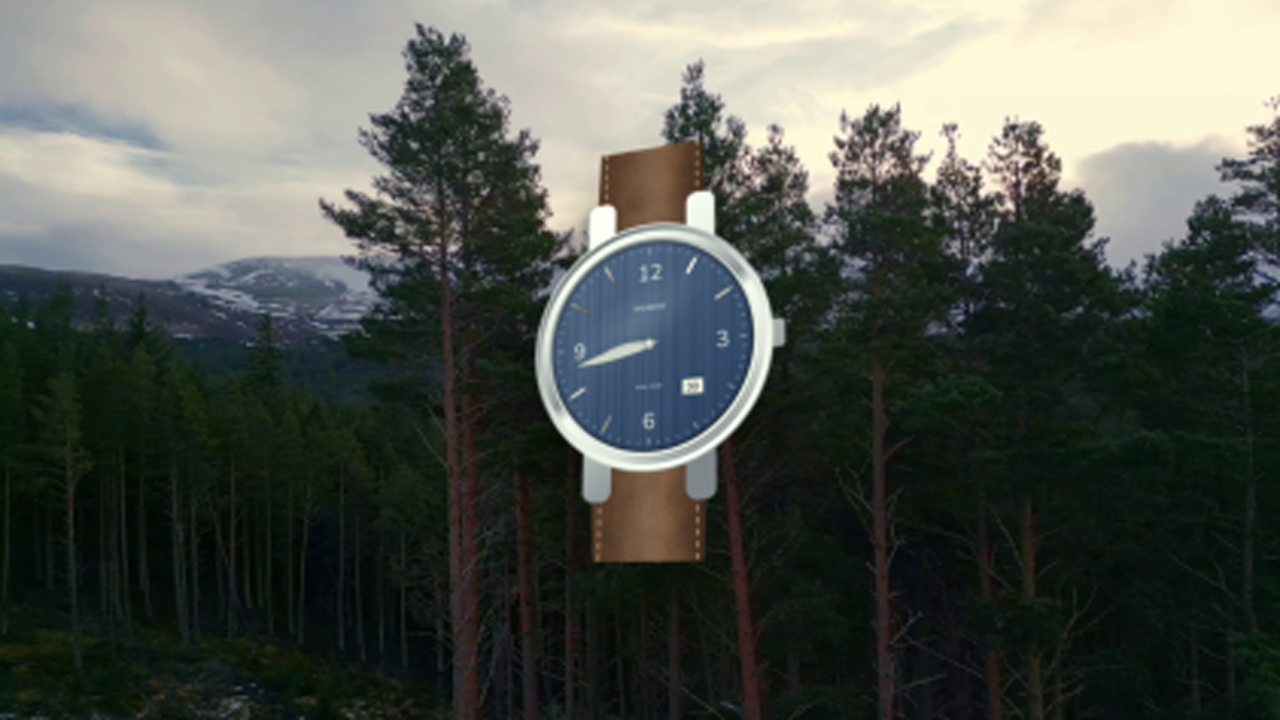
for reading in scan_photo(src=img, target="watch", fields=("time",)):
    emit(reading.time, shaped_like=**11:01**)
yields **8:43**
